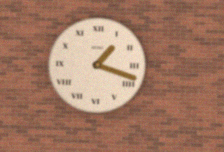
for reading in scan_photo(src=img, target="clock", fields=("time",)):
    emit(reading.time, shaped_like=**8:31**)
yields **1:18**
